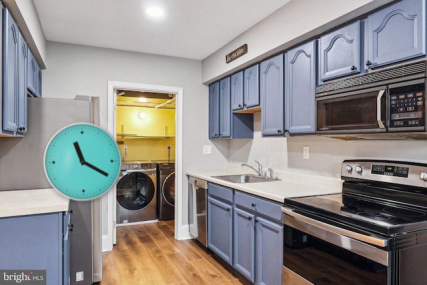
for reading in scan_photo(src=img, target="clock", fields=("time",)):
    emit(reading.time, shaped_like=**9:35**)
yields **11:20**
